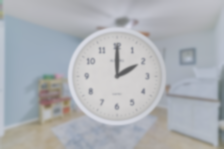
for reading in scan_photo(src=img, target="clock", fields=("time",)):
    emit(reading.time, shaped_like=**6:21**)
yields **2:00**
